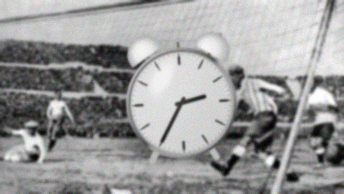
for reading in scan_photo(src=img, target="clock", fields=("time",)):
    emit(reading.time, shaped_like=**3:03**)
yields **2:35**
